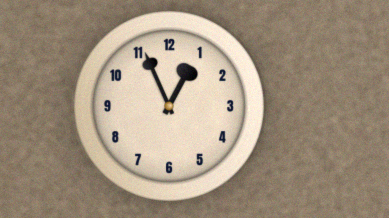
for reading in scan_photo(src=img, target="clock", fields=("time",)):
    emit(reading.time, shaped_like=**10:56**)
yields **12:56**
